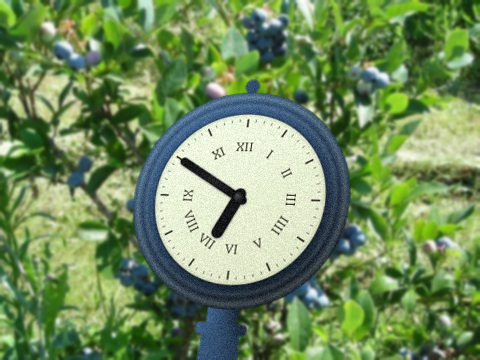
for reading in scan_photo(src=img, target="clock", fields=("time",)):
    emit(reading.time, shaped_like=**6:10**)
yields **6:50**
